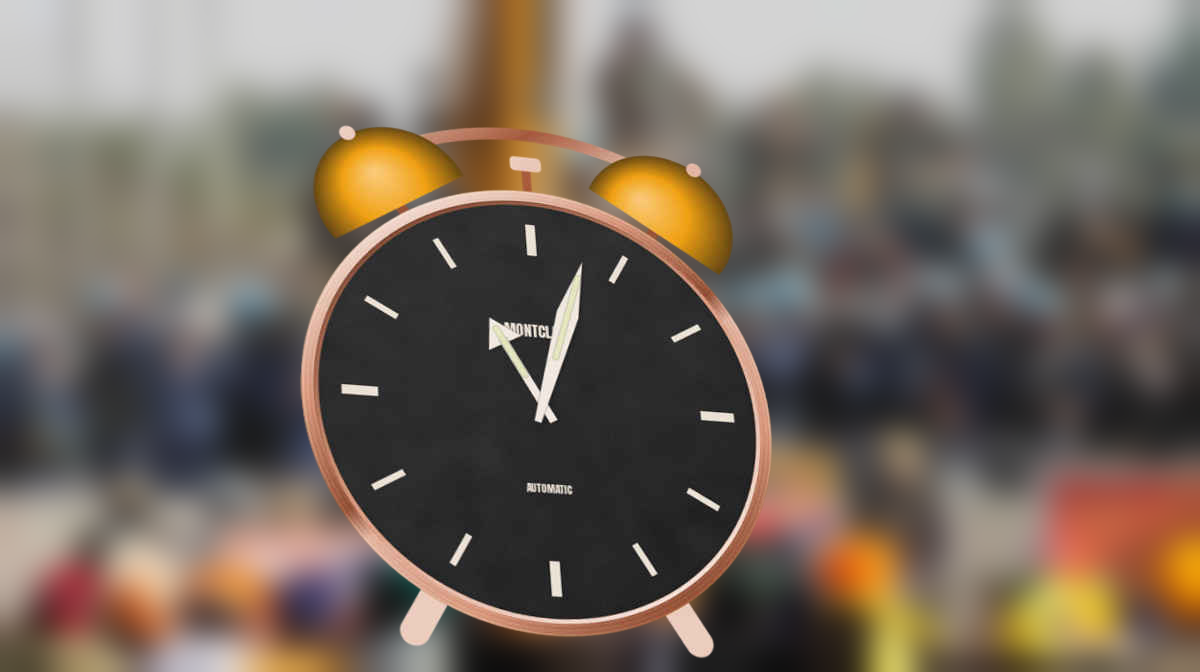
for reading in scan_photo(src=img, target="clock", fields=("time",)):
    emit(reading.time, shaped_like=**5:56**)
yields **11:03**
